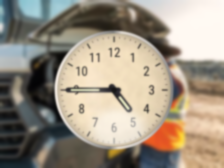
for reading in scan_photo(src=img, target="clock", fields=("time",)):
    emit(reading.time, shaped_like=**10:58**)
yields **4:45**
